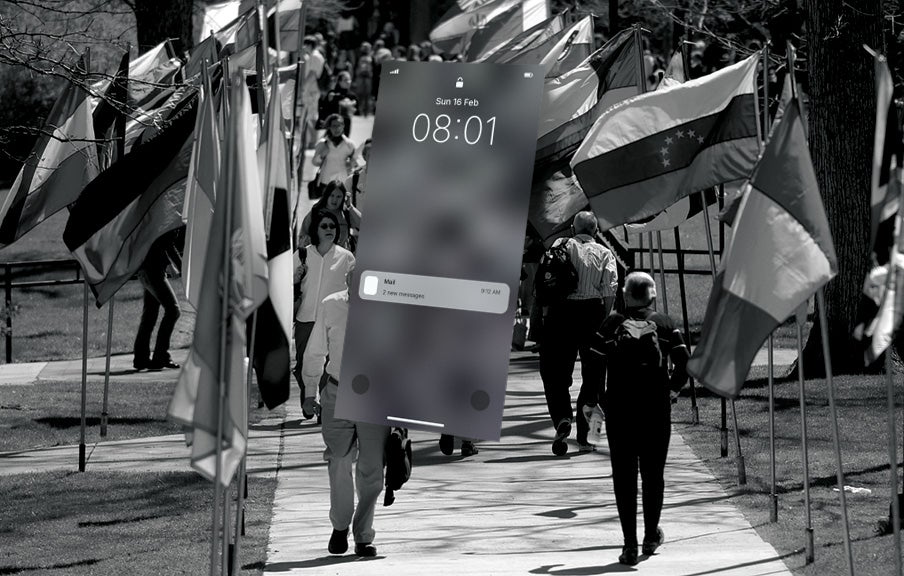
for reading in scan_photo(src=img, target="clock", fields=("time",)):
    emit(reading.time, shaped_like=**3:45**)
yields **8:01**
